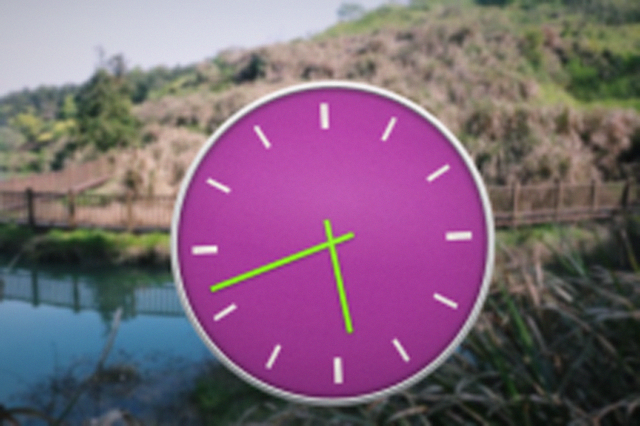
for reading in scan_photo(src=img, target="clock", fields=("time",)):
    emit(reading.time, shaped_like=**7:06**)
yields **5:42**
